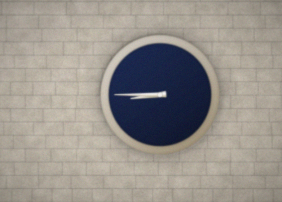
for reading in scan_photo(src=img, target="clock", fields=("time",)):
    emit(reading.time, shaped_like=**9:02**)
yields **8:45**
